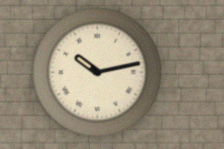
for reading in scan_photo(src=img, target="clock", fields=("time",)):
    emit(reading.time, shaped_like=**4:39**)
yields **10:13**
